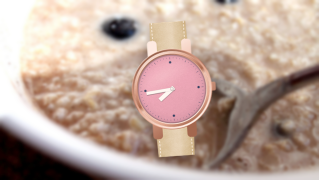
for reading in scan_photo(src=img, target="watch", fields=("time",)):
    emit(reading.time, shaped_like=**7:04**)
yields **7:44**
